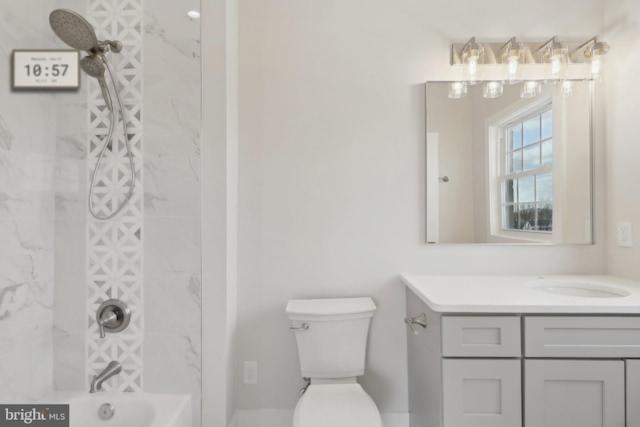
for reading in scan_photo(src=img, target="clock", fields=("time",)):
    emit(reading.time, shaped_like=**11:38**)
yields **10:57**
